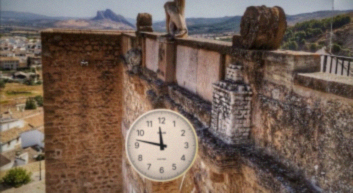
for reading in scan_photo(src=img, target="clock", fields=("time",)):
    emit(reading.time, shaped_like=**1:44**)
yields **11:47**
